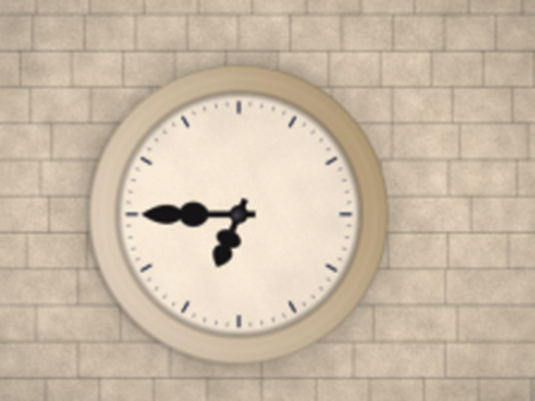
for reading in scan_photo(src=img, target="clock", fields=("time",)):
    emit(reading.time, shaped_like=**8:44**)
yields **6:45**
